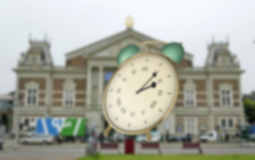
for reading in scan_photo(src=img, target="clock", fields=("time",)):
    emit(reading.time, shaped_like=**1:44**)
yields **2:06**
